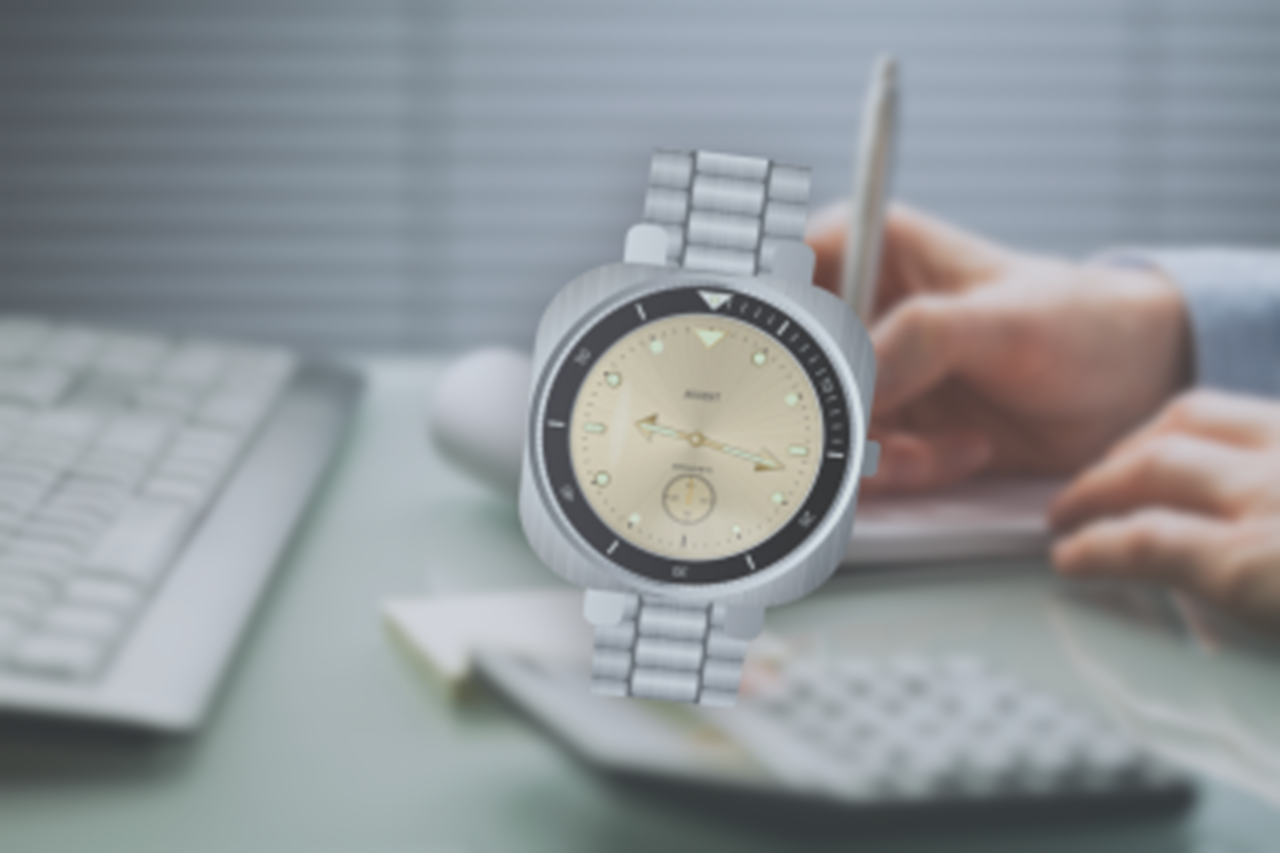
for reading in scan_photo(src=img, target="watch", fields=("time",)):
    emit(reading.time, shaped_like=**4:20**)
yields **9:17**
